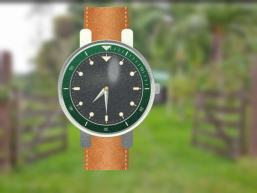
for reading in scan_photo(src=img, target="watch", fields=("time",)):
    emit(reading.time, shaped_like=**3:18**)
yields **7:30**
